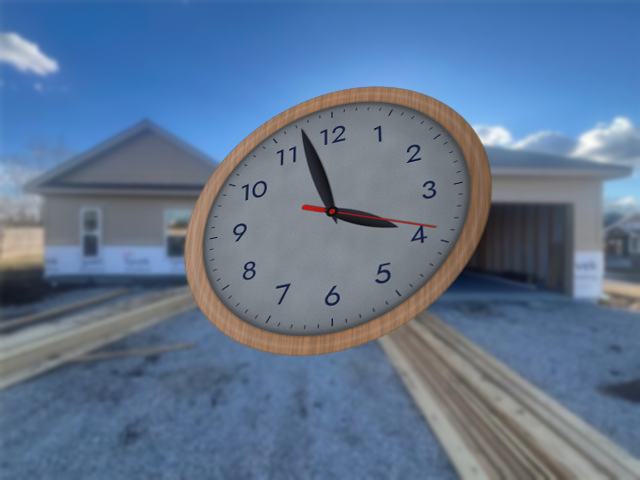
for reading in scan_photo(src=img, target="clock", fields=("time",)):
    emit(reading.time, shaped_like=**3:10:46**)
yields **3:57:19**
